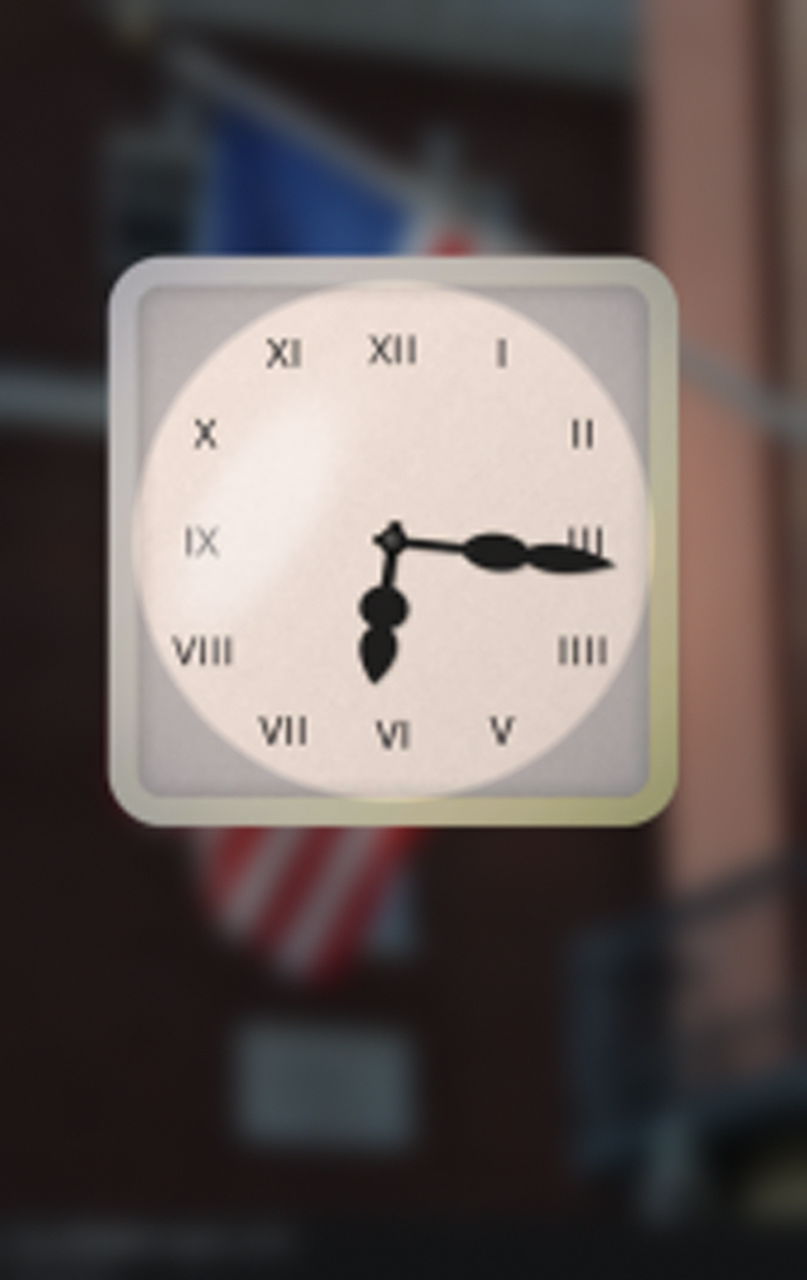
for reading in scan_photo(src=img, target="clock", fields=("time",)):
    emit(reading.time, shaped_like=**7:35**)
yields **6:16**
